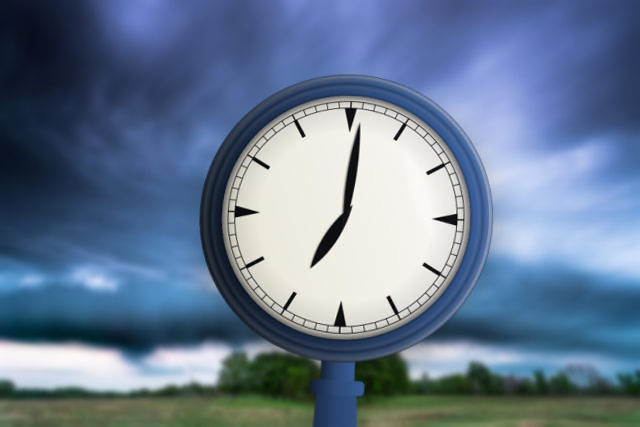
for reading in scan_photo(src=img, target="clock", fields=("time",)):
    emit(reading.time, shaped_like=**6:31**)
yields **7:01**
